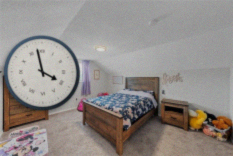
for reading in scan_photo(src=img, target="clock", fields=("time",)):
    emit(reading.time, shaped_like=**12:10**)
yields **3:58**
